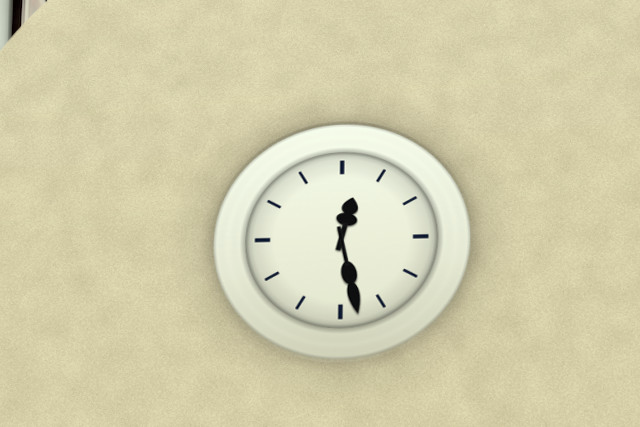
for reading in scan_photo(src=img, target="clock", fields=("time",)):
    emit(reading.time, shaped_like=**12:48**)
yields **12:28**
